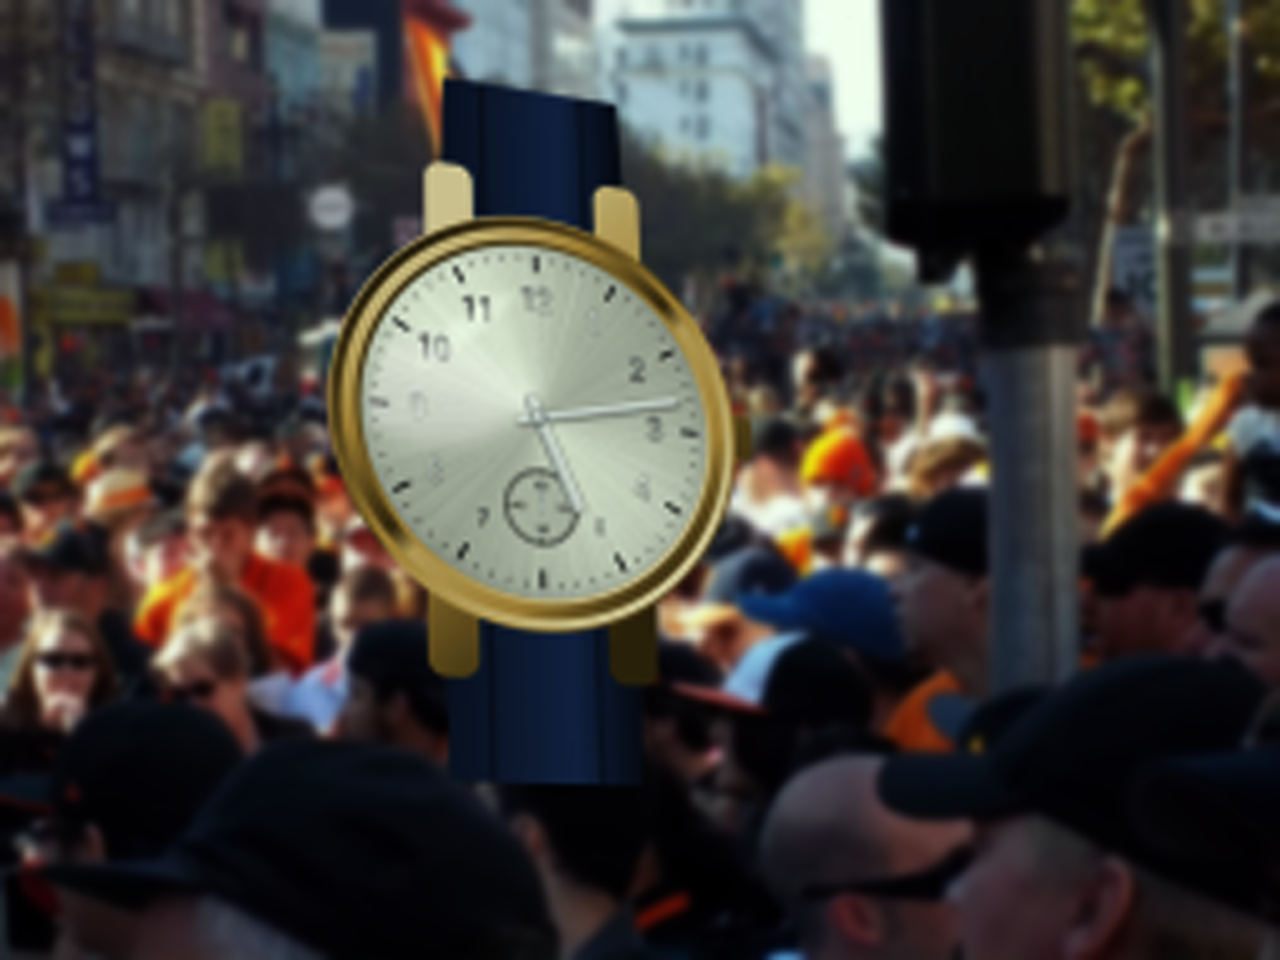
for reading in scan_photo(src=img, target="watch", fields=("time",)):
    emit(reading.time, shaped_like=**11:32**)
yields **5:13**
